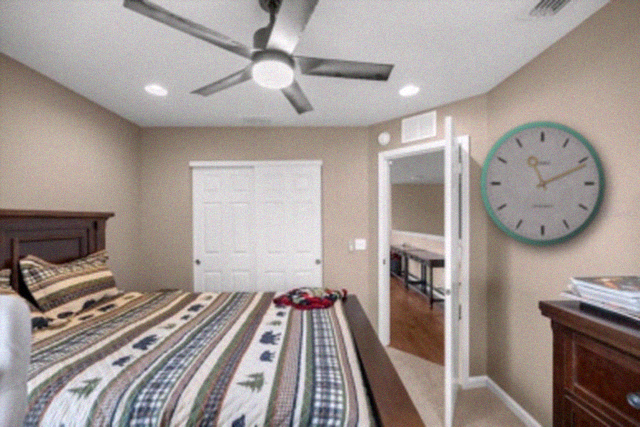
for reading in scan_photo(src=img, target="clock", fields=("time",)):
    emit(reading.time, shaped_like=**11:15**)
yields **11:11**
